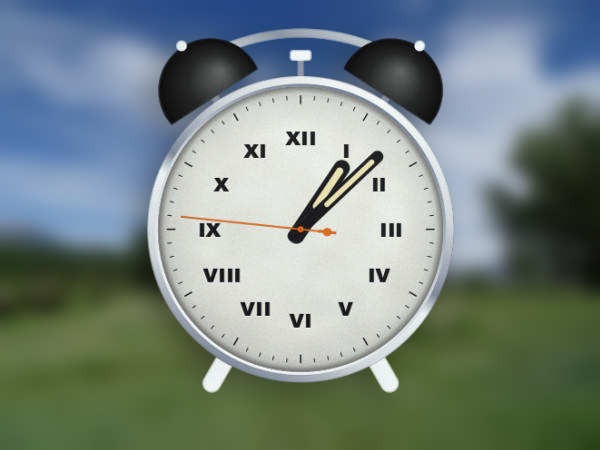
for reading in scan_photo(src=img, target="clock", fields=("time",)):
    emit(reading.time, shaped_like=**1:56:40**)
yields **1:07:46**
